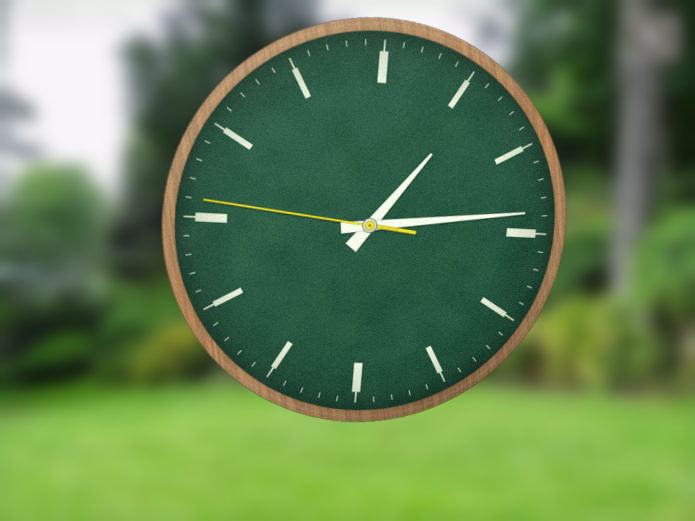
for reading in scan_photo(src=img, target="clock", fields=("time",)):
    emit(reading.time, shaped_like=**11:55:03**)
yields **1:13:46**
